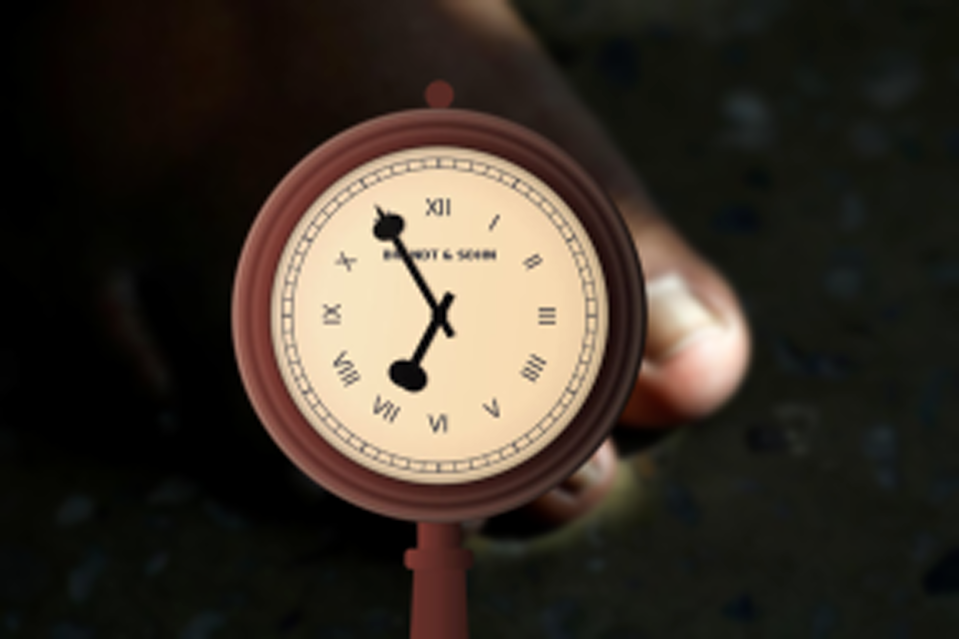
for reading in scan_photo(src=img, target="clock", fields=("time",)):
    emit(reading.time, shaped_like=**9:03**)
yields **6:55**
